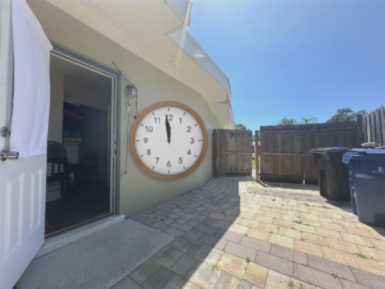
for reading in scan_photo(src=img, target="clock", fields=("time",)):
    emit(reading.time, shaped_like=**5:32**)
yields **11:59**
